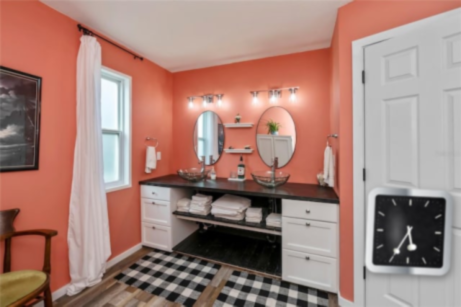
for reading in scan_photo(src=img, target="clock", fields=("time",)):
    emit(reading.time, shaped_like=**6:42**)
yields **5:35**
